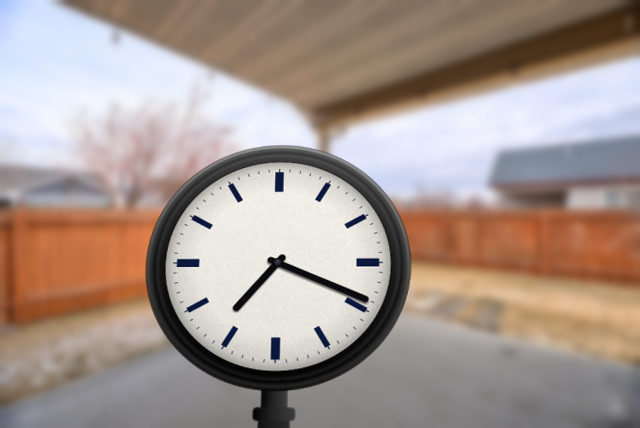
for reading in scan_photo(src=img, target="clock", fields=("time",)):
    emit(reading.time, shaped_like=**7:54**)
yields **7:19**
